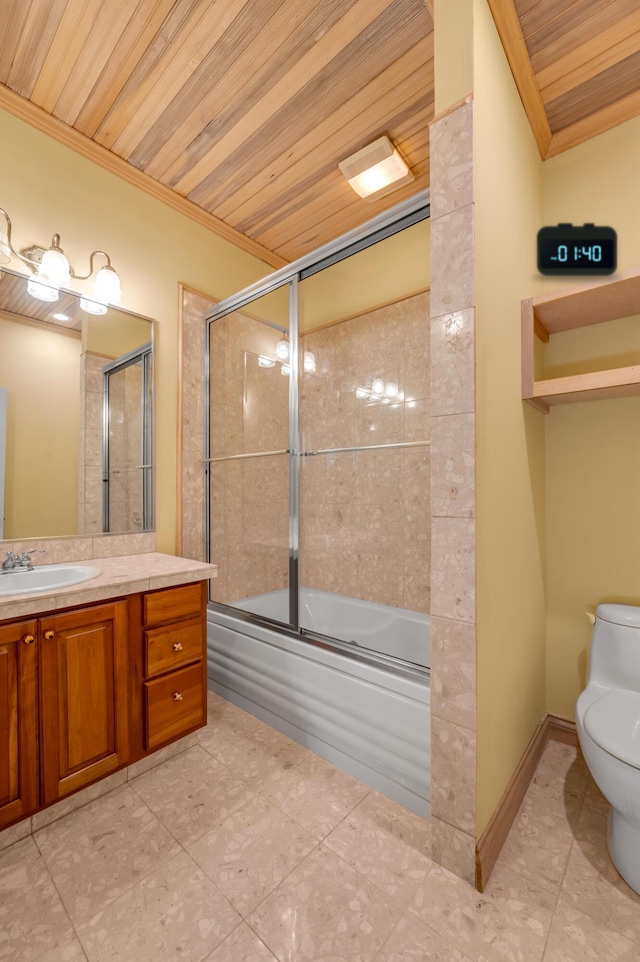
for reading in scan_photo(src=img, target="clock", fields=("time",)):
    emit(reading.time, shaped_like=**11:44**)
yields **1:40**
